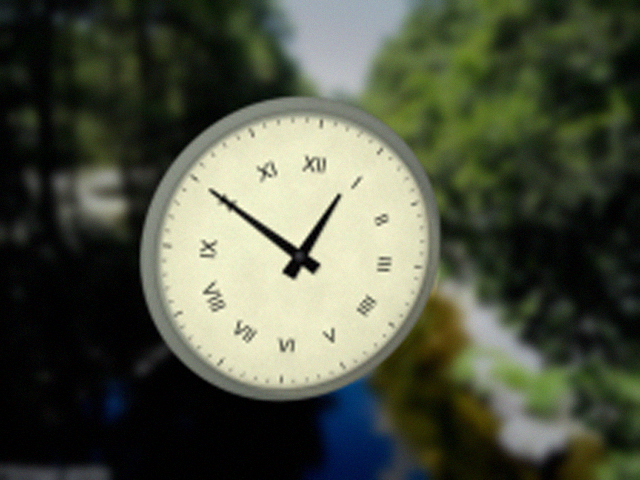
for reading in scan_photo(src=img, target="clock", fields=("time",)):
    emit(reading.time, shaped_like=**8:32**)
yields **12:50**
